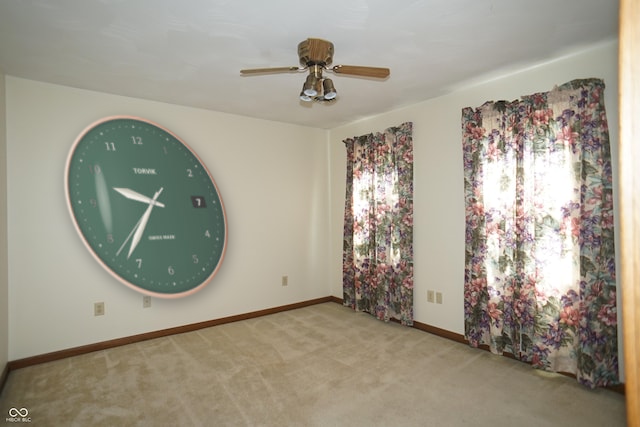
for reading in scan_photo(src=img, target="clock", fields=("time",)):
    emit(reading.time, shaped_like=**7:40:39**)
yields **9:36:38**
